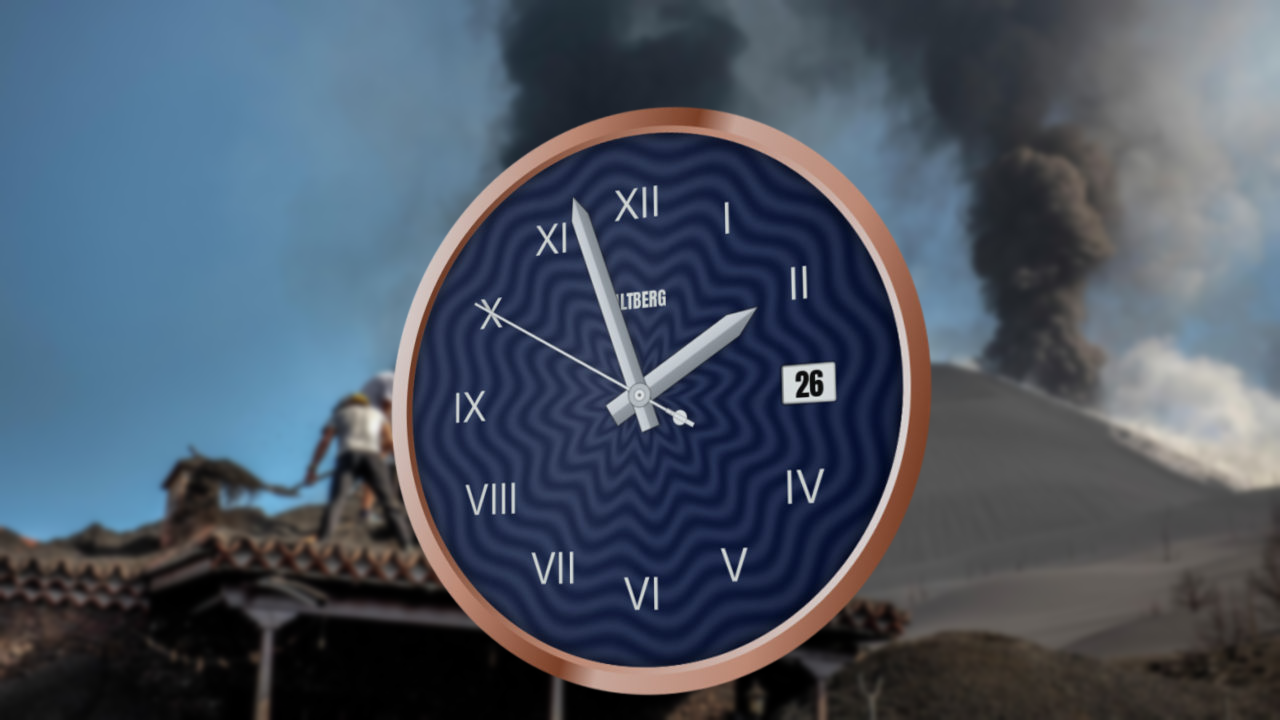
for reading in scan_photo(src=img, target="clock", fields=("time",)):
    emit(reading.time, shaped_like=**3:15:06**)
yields **1:56:50**
